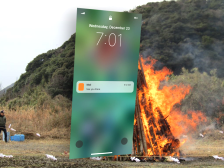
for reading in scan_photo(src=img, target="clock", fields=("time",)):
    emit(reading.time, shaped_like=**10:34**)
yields **7:01**
